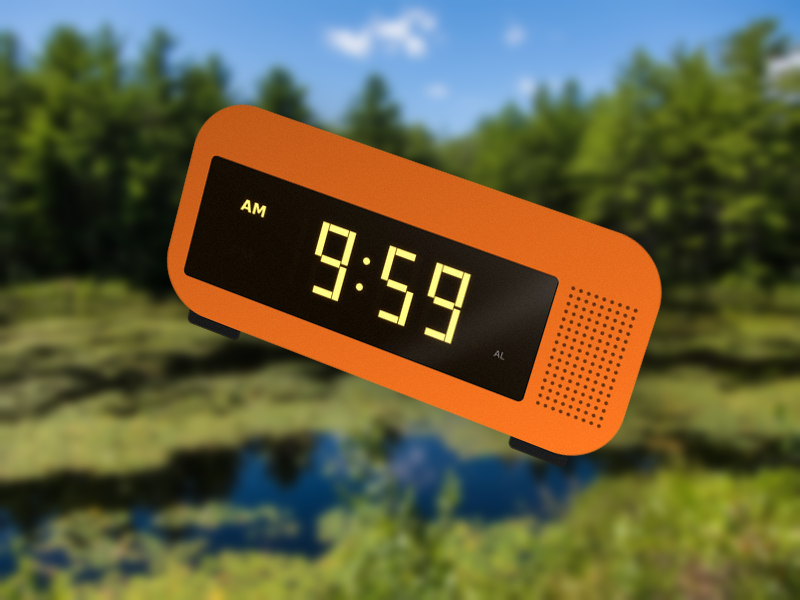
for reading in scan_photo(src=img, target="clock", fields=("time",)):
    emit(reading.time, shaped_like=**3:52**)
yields **9:59**
